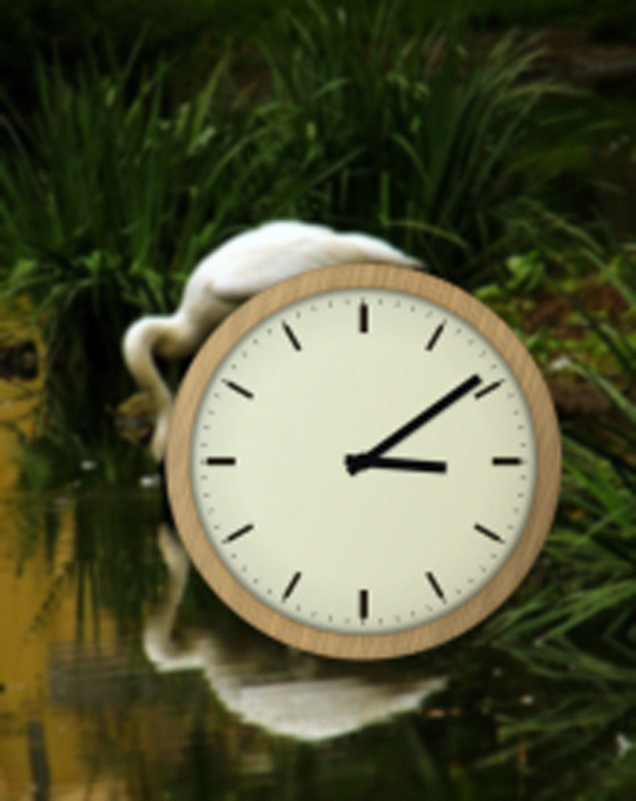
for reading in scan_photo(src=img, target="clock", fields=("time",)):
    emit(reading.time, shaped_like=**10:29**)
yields **3:09**
